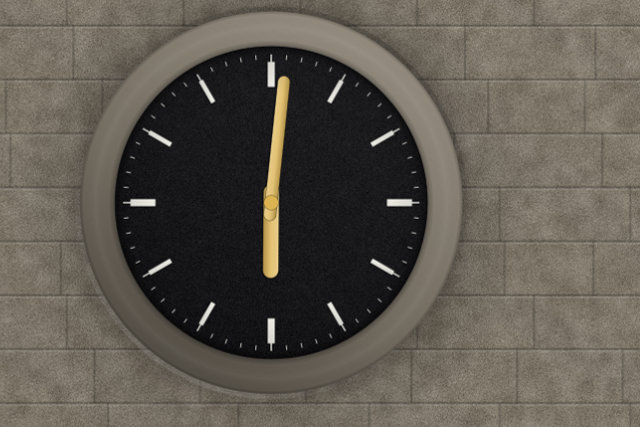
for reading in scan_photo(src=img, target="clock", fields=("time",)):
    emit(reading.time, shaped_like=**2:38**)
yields **6:01**
